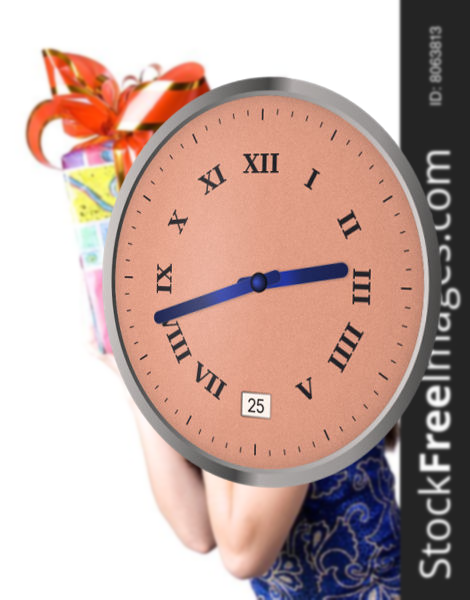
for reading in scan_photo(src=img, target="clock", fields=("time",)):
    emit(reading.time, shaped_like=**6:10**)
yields **2:42**
